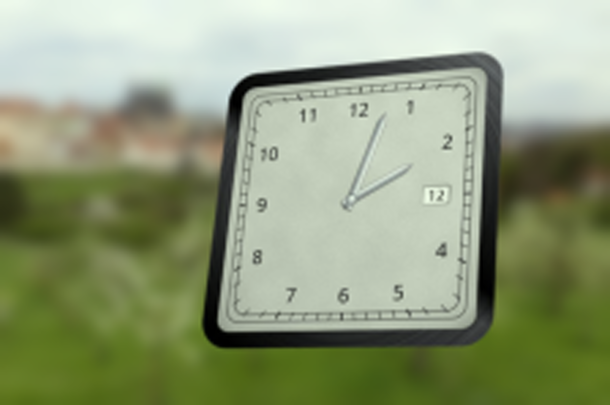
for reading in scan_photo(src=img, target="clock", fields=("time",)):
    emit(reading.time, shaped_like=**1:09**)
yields **2:03**
